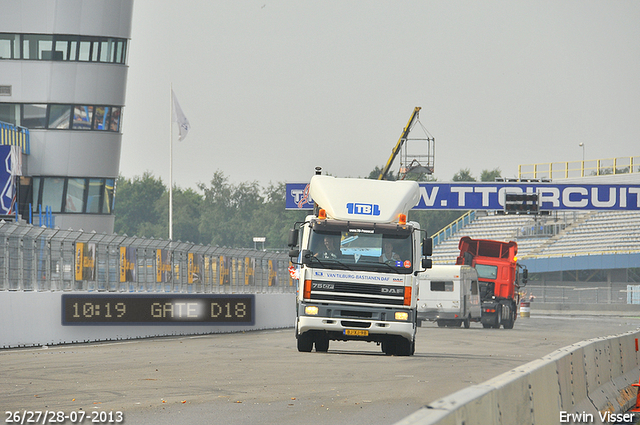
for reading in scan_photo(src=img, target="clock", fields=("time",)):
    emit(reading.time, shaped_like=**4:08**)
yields **10:19**
